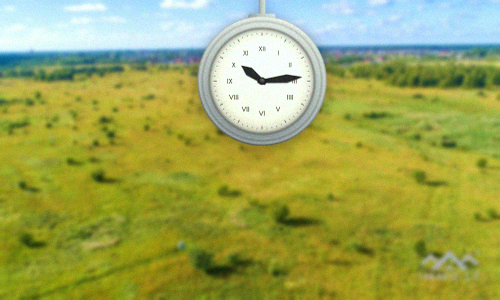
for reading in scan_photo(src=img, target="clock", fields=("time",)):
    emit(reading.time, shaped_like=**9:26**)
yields **10:14**
